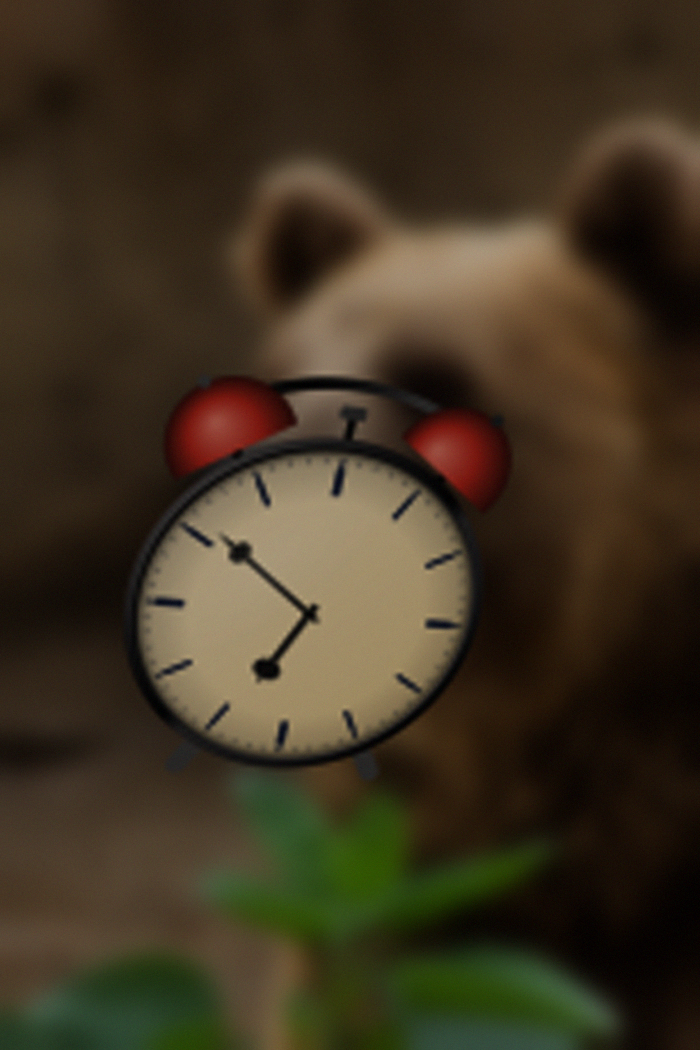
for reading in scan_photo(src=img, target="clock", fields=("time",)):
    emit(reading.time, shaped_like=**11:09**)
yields **6:51**
